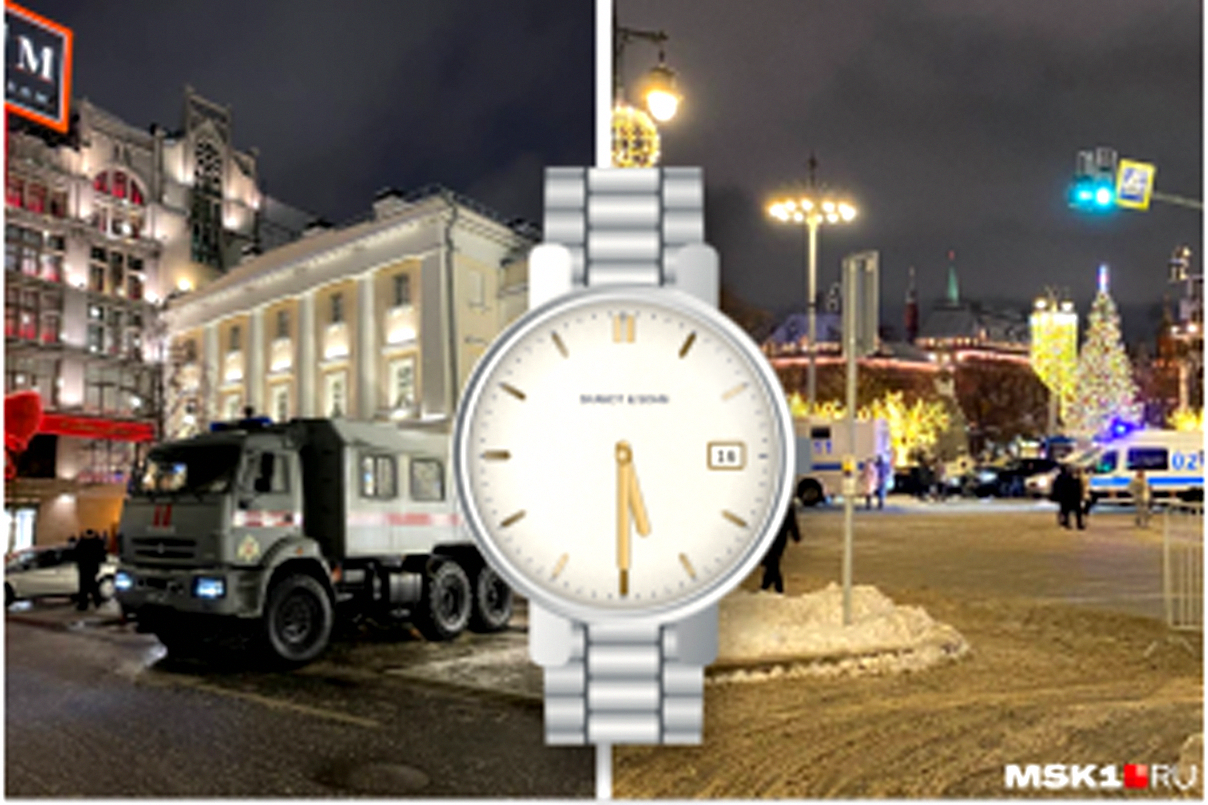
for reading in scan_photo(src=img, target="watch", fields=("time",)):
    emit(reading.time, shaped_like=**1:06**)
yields **5:30**
